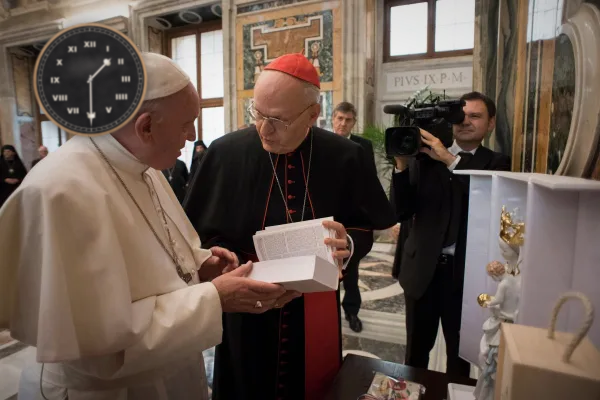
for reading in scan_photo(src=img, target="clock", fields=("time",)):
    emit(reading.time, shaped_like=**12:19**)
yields **1:30**
